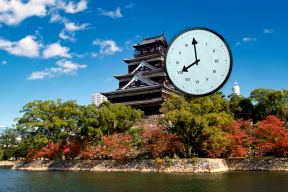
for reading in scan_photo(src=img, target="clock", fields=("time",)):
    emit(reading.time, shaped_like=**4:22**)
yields **7:59**
